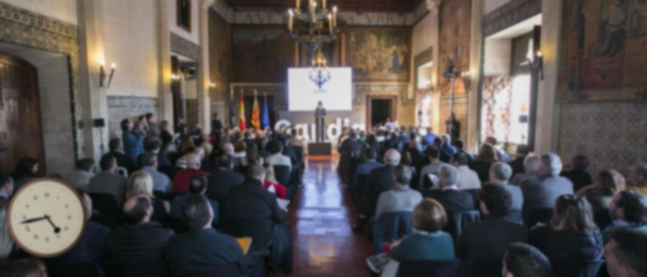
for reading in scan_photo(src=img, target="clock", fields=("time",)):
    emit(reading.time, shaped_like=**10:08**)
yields **4:43**
